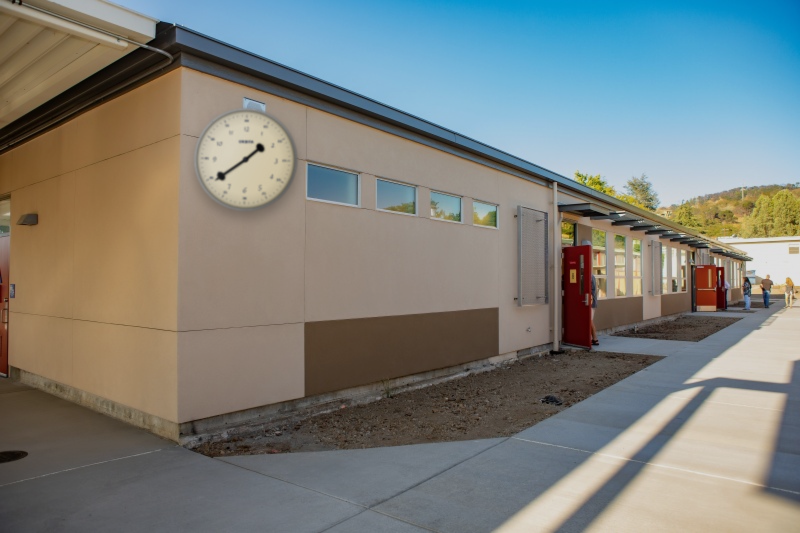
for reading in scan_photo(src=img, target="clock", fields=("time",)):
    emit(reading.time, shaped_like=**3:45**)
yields **1:39**
